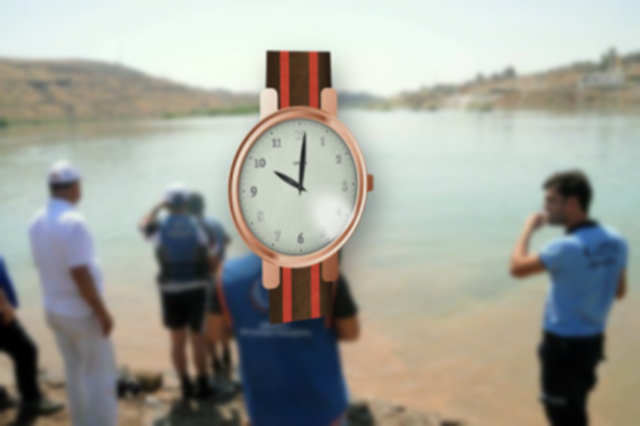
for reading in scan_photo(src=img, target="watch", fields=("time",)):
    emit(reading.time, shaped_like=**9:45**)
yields **10:01**
